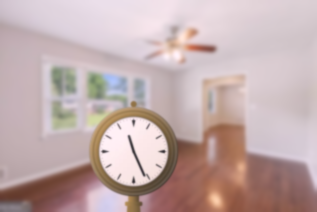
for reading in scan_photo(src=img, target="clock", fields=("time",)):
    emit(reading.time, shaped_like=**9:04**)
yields **11:26**
